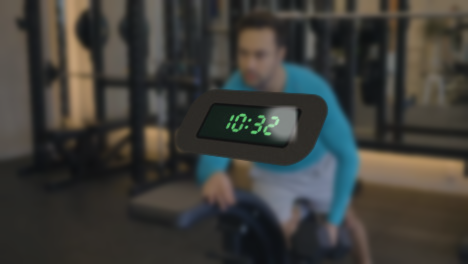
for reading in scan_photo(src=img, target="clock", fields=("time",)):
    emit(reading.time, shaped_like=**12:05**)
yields **10:32**
